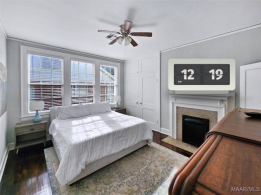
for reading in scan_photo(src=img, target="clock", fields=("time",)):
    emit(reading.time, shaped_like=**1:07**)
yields **12:19**
